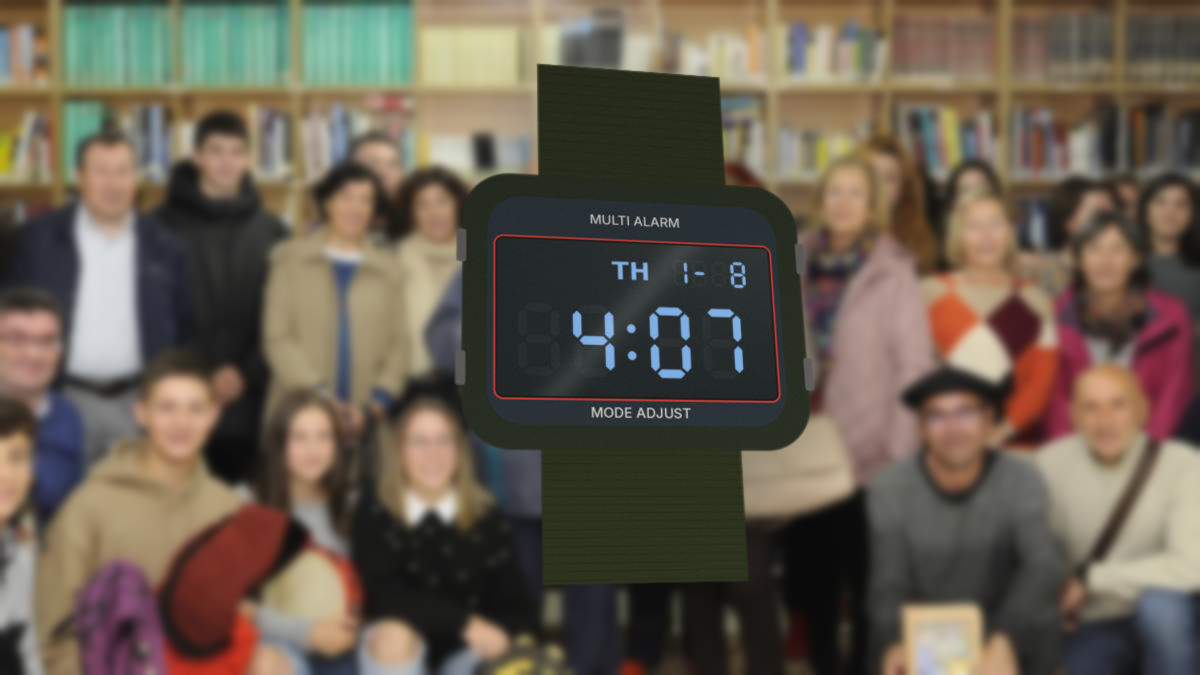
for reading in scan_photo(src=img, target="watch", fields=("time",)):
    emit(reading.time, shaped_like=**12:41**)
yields **4:07**
